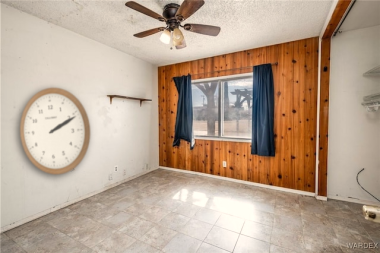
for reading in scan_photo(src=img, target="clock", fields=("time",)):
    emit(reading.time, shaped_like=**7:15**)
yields **2:11**
